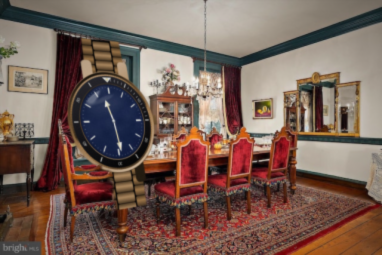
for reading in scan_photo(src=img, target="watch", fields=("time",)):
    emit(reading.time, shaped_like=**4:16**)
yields **11:29**
